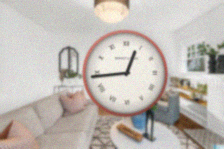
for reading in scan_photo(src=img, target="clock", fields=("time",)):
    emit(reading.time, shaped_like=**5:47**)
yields **12:44**
